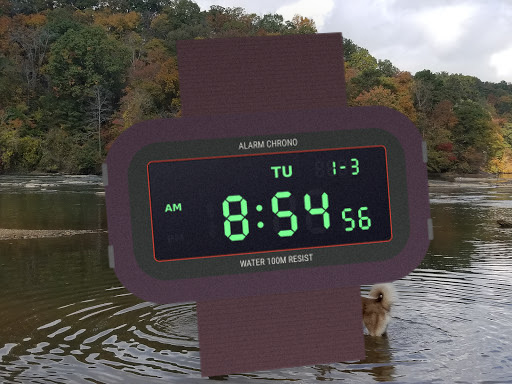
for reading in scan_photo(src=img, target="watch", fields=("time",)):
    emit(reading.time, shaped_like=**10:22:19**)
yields **8:54:56**
